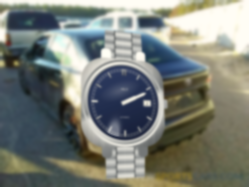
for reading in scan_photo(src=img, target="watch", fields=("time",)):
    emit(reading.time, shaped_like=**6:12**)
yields **2:11**
